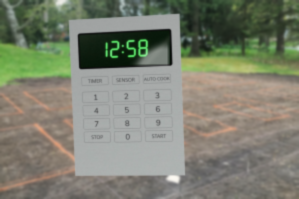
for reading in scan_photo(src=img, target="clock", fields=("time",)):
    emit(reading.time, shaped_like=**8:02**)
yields **12:58**
